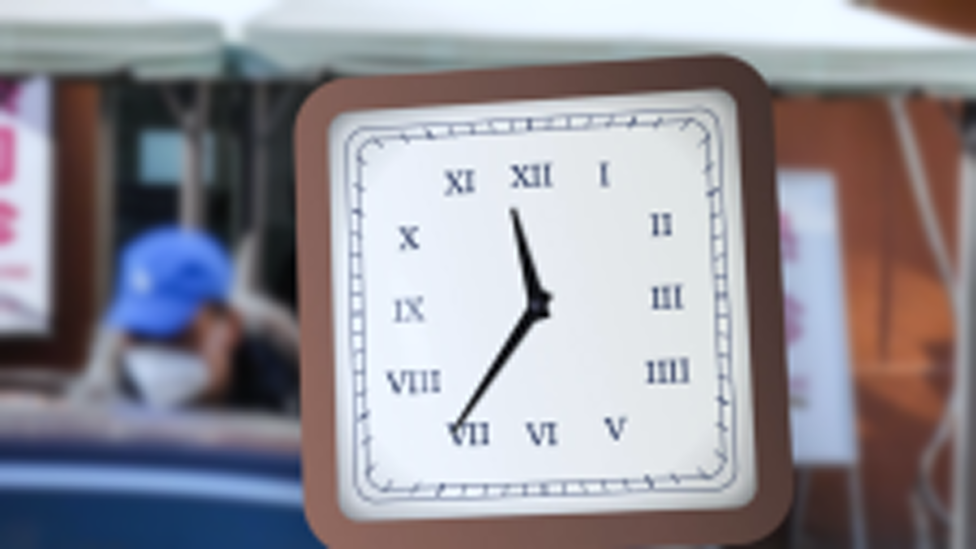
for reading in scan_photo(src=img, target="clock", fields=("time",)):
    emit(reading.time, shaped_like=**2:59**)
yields **11:36**
